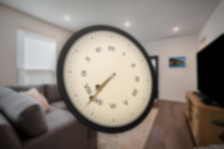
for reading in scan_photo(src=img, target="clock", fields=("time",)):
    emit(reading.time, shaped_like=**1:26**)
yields **7:37**
